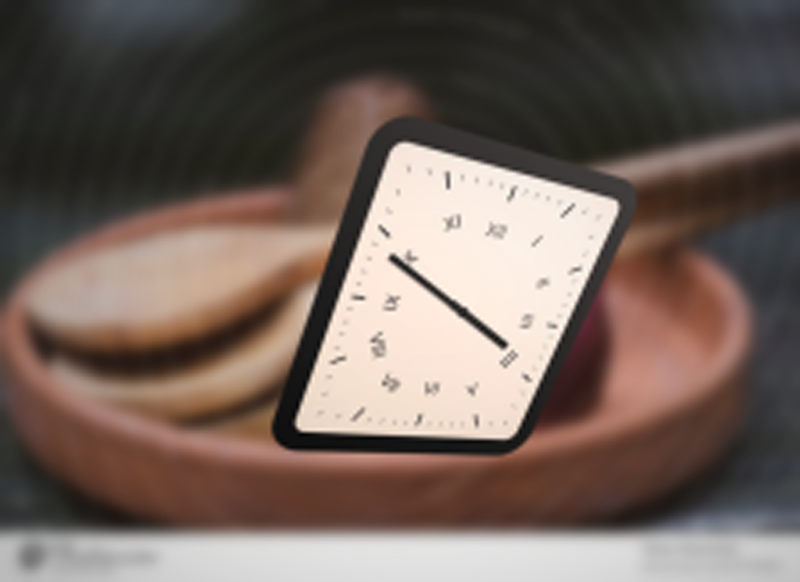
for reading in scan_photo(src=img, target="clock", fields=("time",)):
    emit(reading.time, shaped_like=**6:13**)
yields **3:49**
